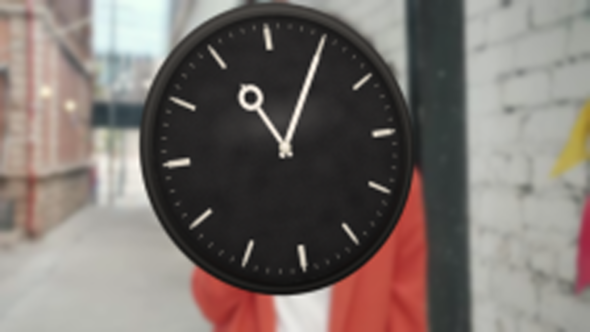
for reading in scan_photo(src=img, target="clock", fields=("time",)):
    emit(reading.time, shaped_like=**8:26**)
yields **11:05**
